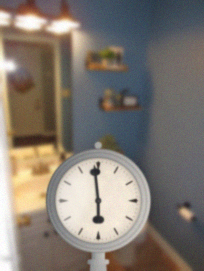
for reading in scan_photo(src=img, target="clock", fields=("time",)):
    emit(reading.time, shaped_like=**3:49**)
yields **5:59**
